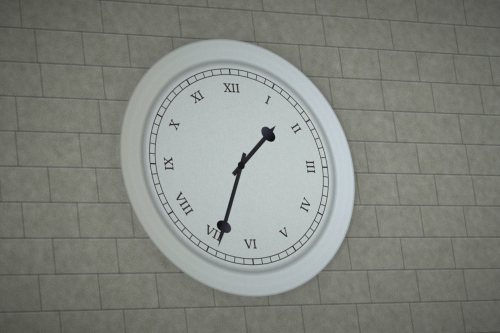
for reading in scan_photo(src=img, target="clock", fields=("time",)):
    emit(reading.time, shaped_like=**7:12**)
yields **1:34**
